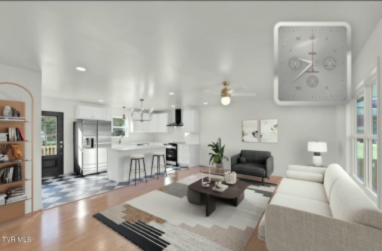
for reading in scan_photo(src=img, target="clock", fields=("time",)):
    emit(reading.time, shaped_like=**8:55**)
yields **9:38**
